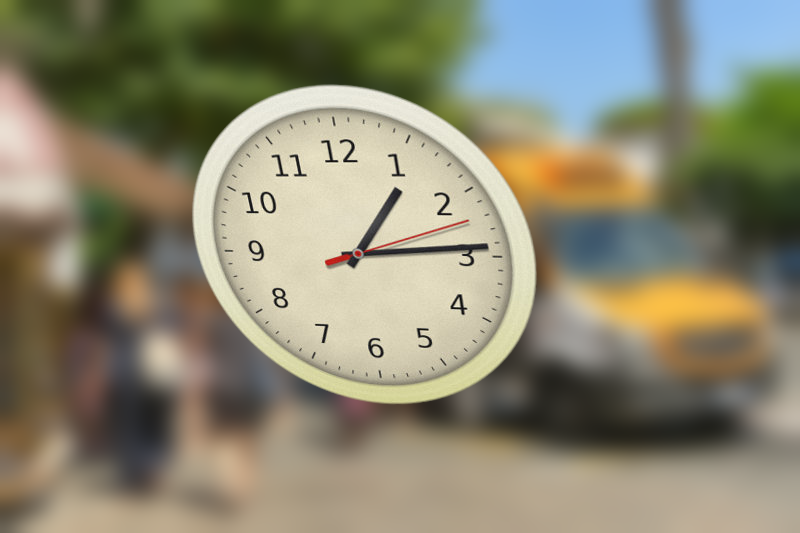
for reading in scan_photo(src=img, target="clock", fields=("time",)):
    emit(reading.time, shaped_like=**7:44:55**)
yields **1:14:12**
